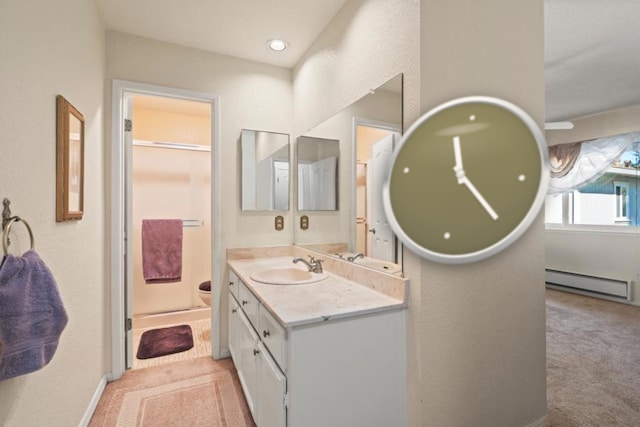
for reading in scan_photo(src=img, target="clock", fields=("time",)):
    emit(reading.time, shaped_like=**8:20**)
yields **11:22**
